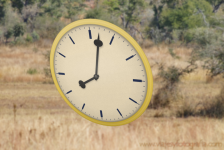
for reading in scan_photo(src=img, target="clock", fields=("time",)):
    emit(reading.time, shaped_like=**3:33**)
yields **8:02**
